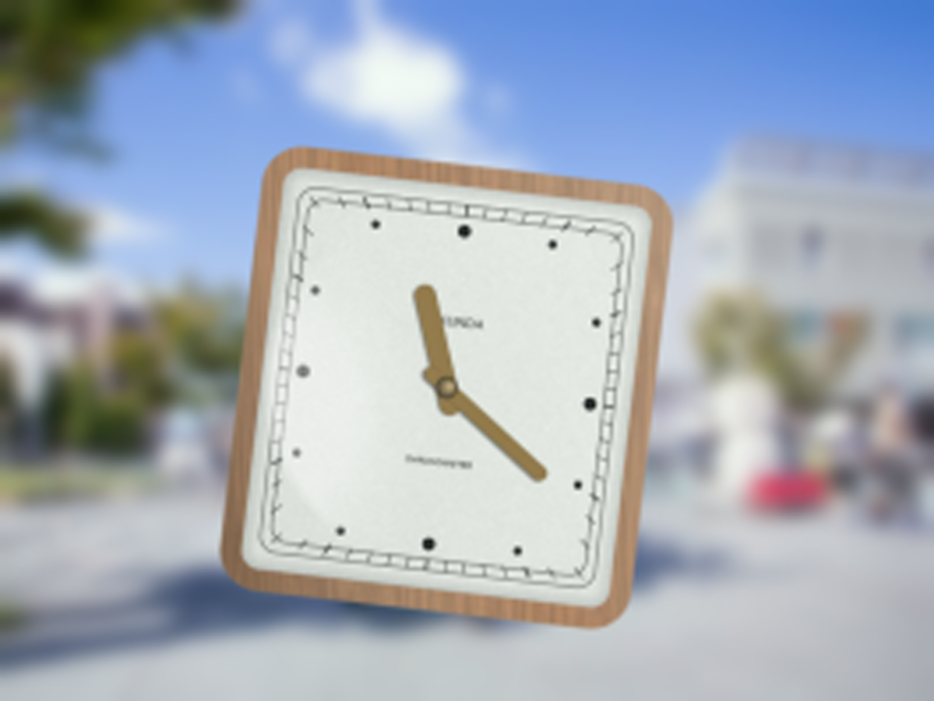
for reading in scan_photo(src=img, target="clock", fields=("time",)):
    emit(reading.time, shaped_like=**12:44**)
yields **11:21**
